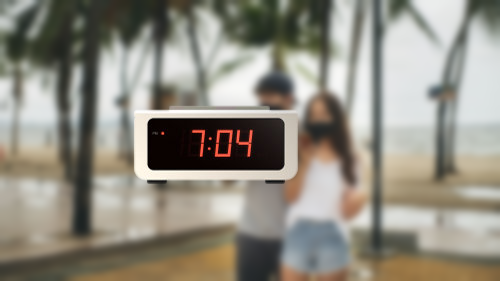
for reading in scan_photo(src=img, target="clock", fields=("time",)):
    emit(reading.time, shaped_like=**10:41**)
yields **7:04**
